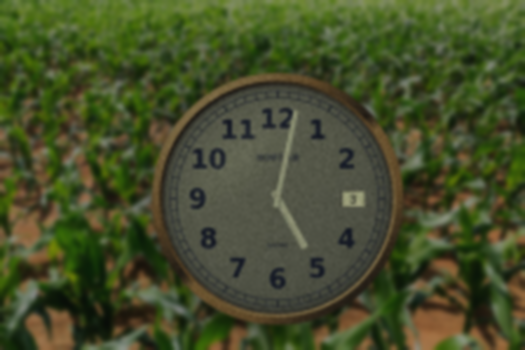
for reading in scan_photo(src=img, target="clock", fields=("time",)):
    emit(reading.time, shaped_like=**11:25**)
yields **5:02**
